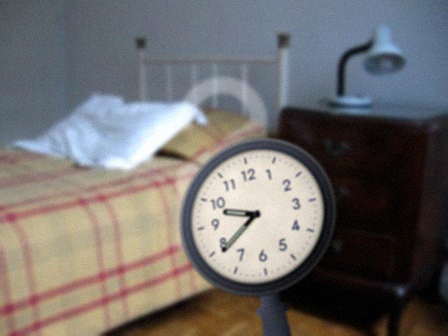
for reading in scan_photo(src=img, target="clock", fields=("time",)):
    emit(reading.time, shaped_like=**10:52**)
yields **9:39**
